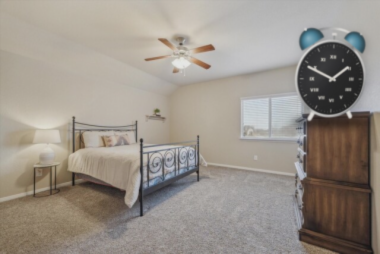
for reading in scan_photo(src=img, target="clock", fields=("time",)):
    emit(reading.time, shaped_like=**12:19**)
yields **1:49**
